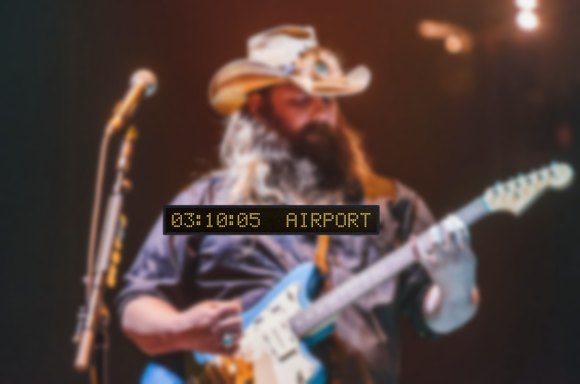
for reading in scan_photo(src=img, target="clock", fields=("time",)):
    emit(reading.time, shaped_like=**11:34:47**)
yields **3:10:05**
